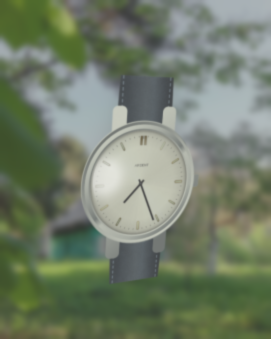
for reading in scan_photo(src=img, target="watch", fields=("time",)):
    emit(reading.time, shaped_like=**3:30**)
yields **7:26**
